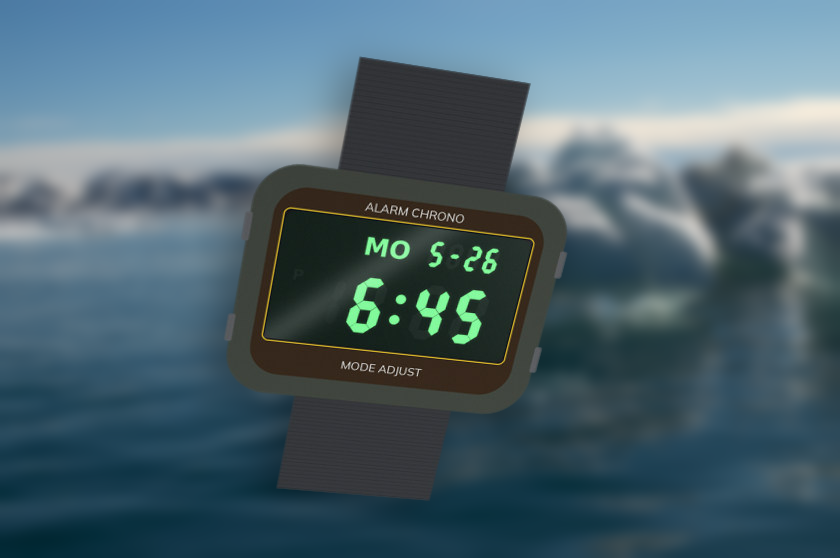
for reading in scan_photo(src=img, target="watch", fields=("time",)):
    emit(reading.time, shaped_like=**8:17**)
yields **6:45**
